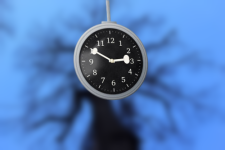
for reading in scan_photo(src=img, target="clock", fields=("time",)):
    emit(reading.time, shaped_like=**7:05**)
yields **2:50**
